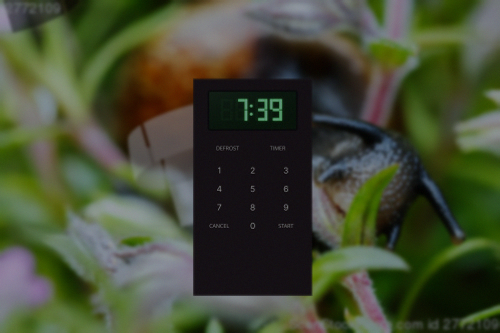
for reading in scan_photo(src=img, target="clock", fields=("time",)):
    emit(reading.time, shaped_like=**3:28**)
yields **7:39**
